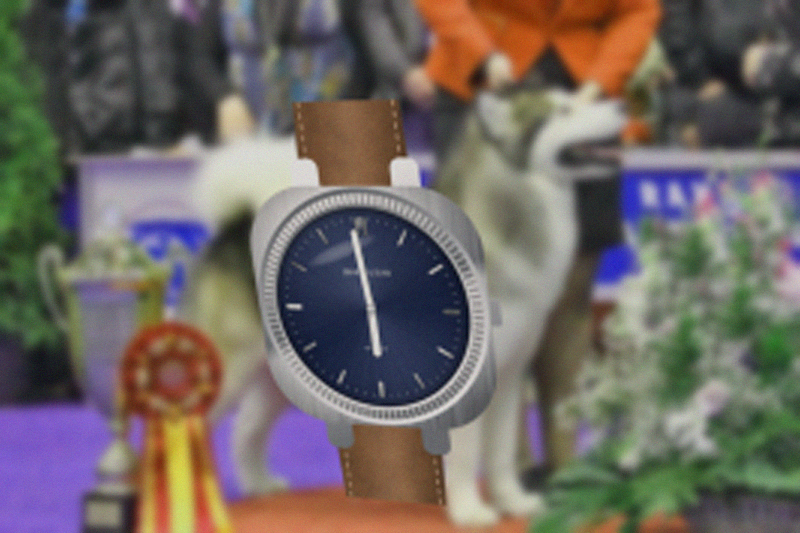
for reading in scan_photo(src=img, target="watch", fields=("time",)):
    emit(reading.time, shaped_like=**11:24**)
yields **5:59**
